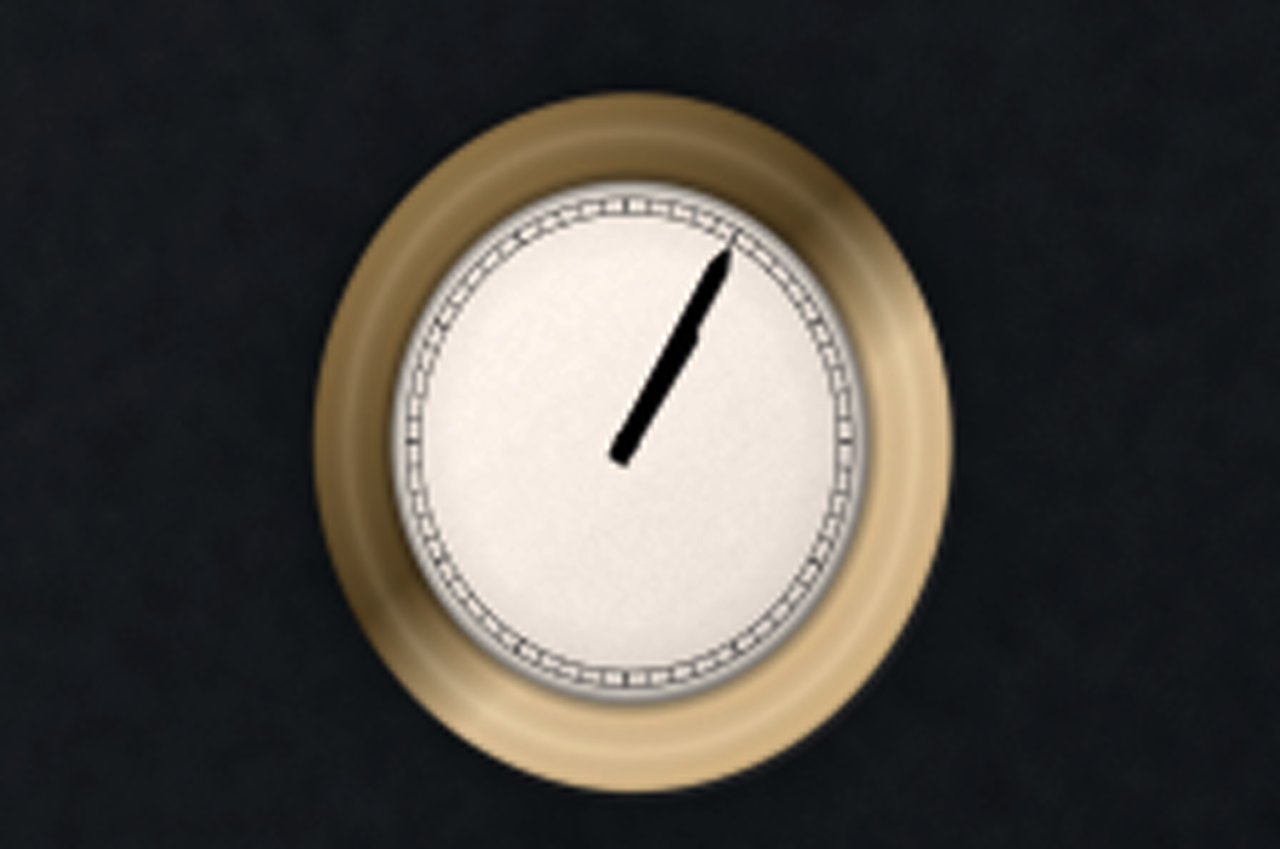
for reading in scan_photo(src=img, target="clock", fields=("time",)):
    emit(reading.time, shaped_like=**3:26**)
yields **1:05**
